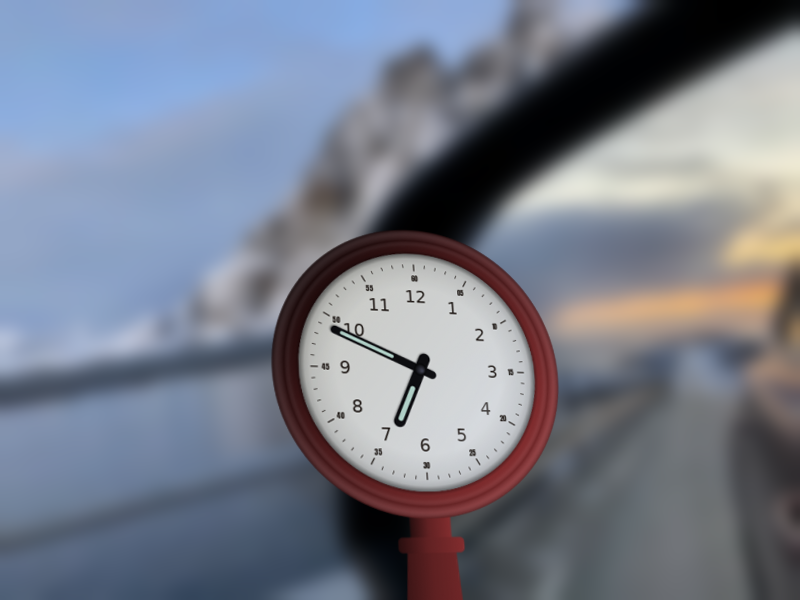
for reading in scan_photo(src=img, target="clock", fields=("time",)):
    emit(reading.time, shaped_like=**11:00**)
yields **6:49**
